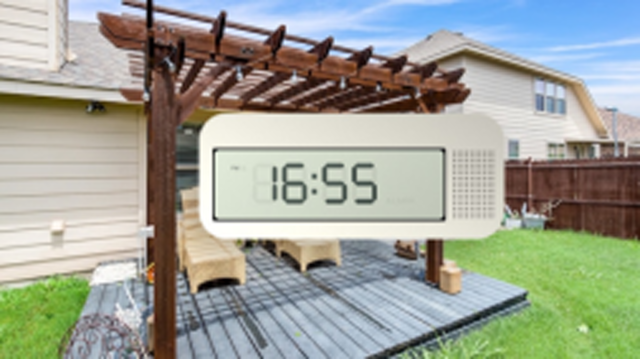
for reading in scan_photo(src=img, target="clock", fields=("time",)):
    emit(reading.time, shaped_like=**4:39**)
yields **16:55**
